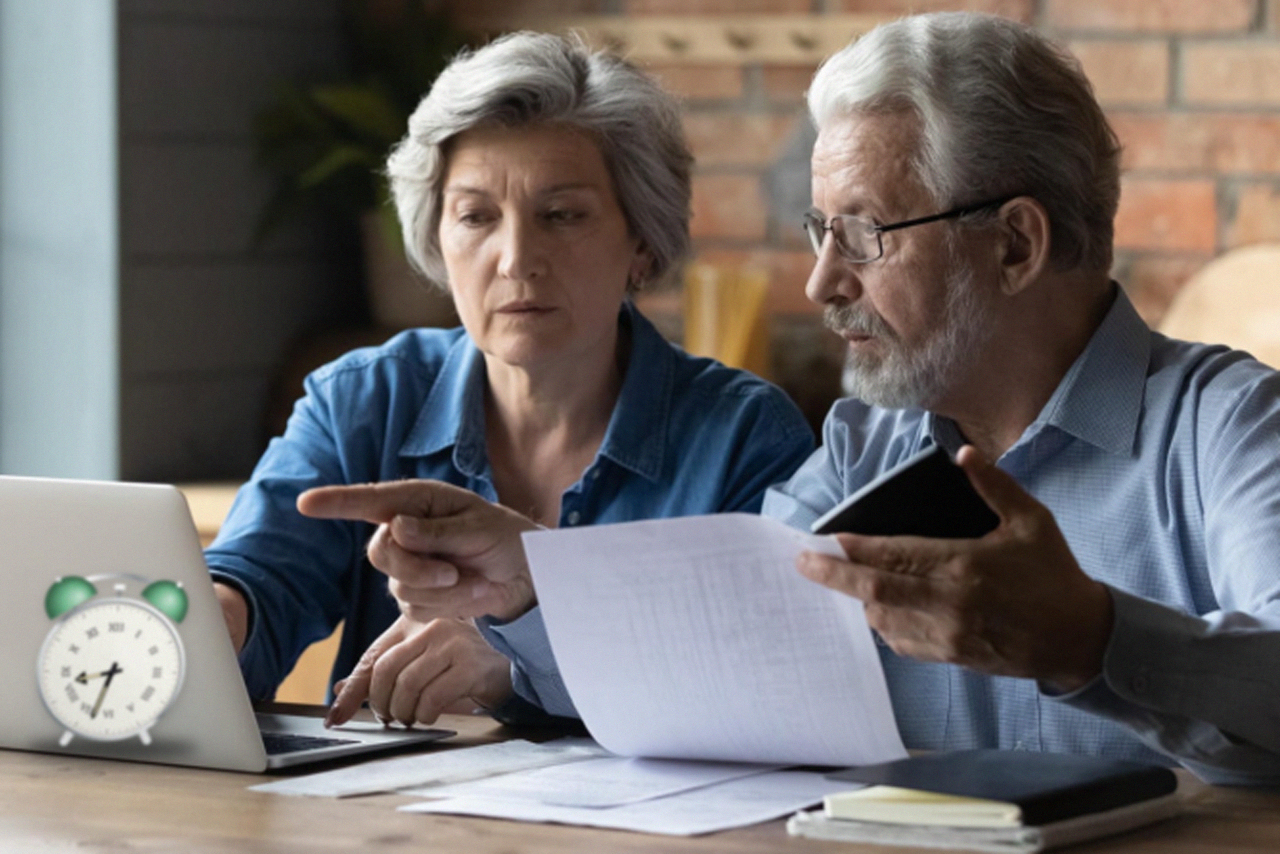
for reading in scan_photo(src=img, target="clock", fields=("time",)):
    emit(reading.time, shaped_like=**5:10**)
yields **8:33**
